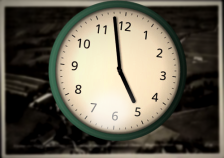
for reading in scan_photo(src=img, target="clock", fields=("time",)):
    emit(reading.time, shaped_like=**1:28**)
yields **4:58**
